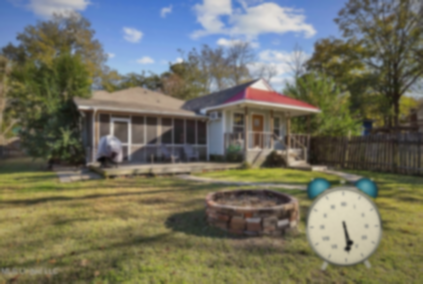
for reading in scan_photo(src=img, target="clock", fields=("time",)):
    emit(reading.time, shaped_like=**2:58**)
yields **5:29**
